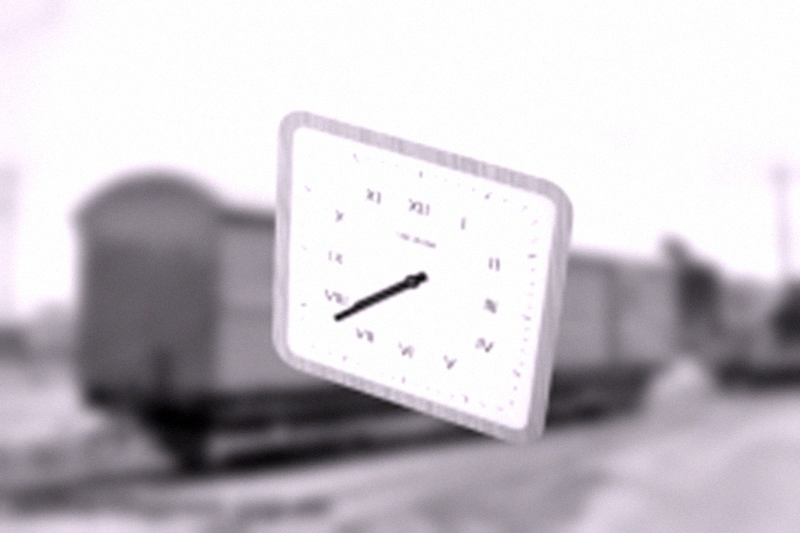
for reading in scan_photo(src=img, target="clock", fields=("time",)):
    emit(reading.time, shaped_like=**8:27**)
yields **7:38**
